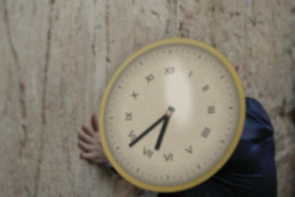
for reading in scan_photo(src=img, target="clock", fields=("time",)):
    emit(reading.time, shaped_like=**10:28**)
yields **6:39**
